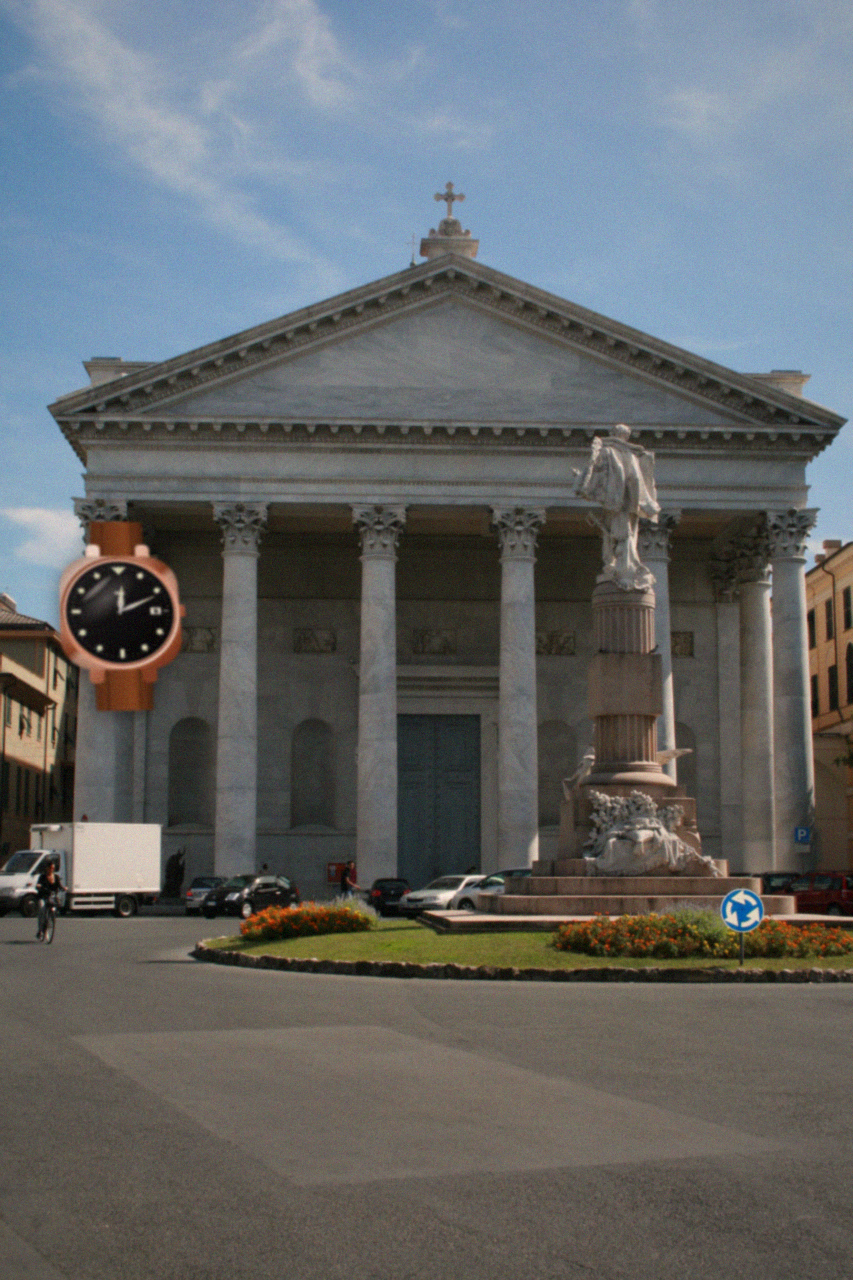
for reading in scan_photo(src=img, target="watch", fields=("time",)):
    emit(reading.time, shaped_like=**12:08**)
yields **12:11**
